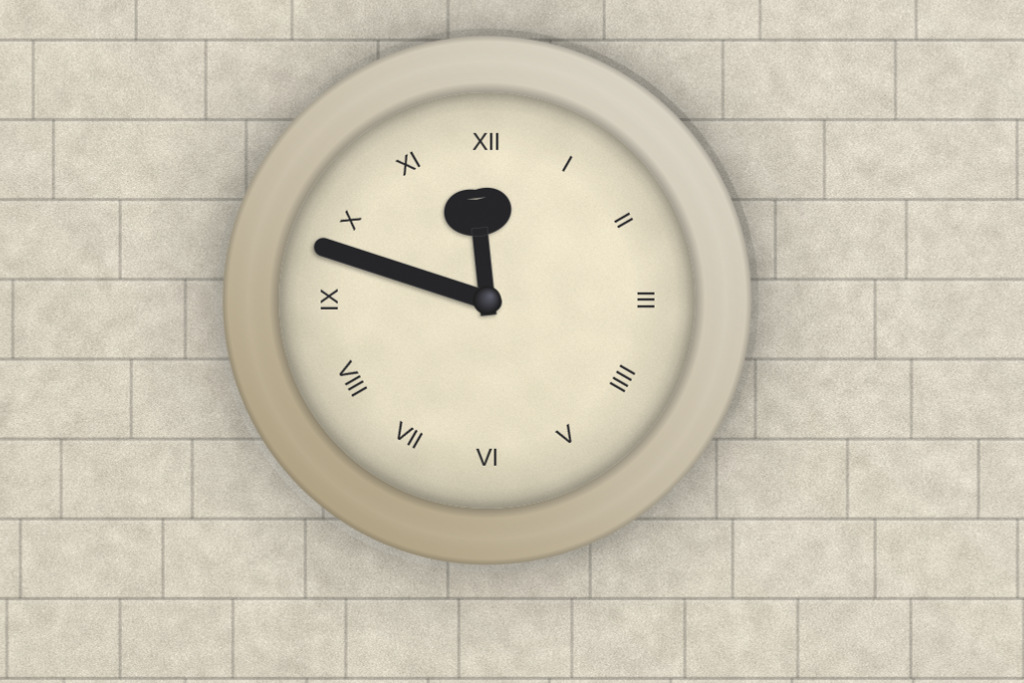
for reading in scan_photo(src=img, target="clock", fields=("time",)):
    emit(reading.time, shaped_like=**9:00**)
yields **11:48**
